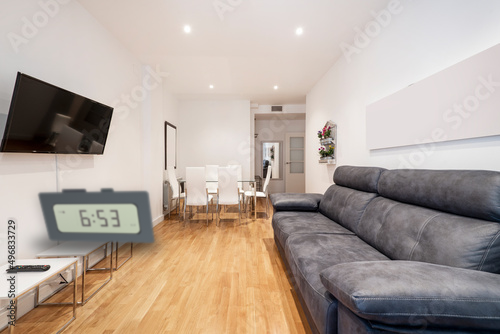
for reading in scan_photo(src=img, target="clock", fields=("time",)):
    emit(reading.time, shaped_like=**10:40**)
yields **6:53**
